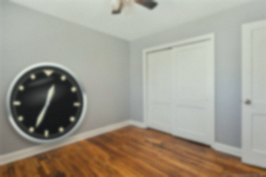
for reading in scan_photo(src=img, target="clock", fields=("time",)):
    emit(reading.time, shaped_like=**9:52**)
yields **12:34**
